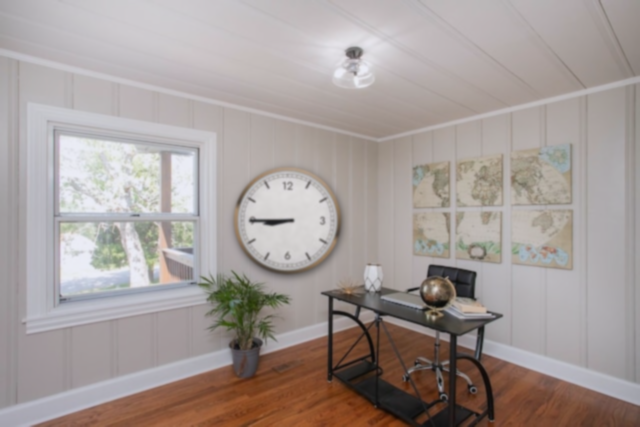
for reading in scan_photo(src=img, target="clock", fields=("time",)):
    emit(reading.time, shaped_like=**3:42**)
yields **8:45**
